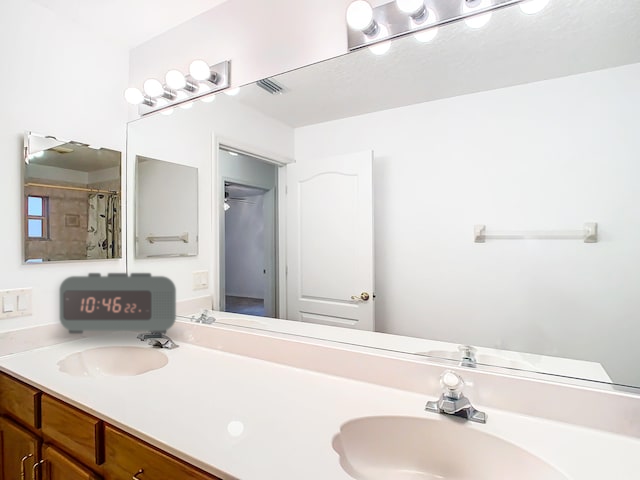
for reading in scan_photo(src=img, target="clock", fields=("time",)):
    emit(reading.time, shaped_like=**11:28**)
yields **10:46**
